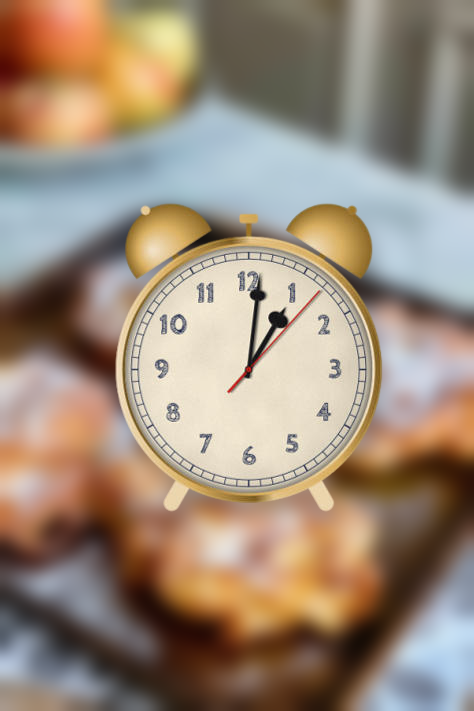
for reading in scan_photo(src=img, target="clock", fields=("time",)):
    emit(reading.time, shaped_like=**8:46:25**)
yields **1:01:07**
